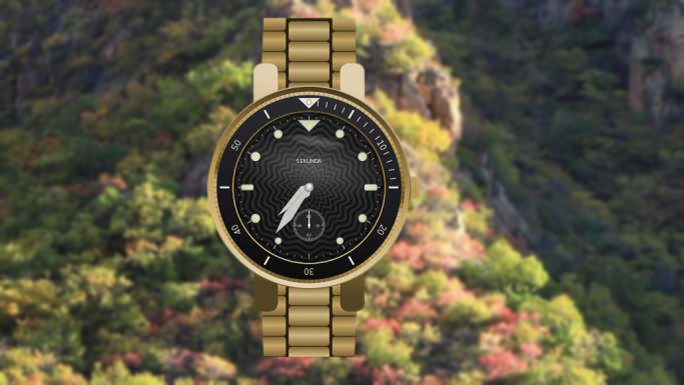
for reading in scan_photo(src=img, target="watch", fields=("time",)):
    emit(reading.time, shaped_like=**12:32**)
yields **7:36**
